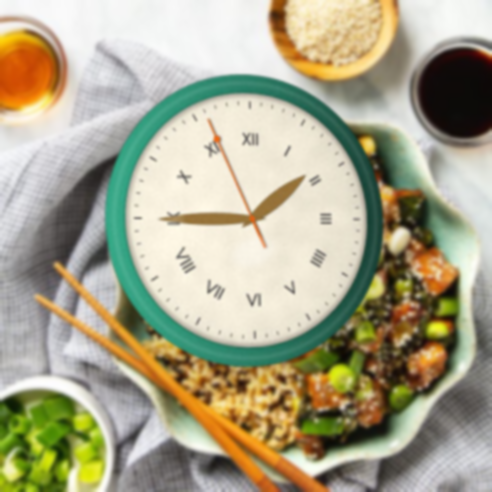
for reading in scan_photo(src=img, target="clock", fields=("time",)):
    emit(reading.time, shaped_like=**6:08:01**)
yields **1:44:56**
